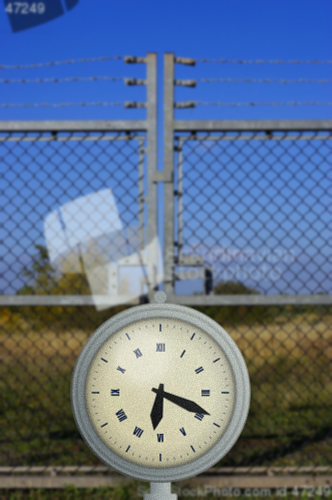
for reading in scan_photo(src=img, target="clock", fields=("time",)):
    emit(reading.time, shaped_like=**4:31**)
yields **6:19**
